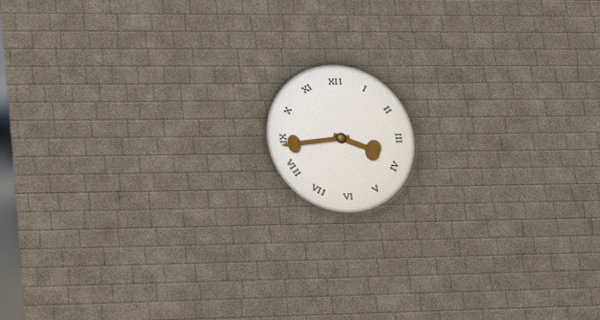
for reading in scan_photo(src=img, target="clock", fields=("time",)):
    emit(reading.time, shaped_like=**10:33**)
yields **3:44**
